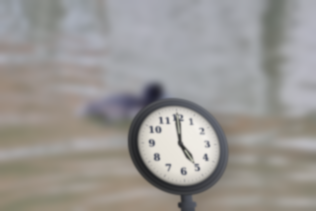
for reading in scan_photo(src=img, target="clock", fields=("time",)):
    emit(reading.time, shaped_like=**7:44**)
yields **5:00**
